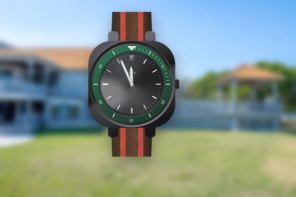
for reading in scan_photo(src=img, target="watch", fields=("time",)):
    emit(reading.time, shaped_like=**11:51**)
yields **11:56**
